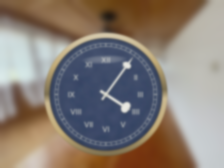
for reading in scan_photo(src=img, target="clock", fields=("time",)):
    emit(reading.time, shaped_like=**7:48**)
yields **4:06**
